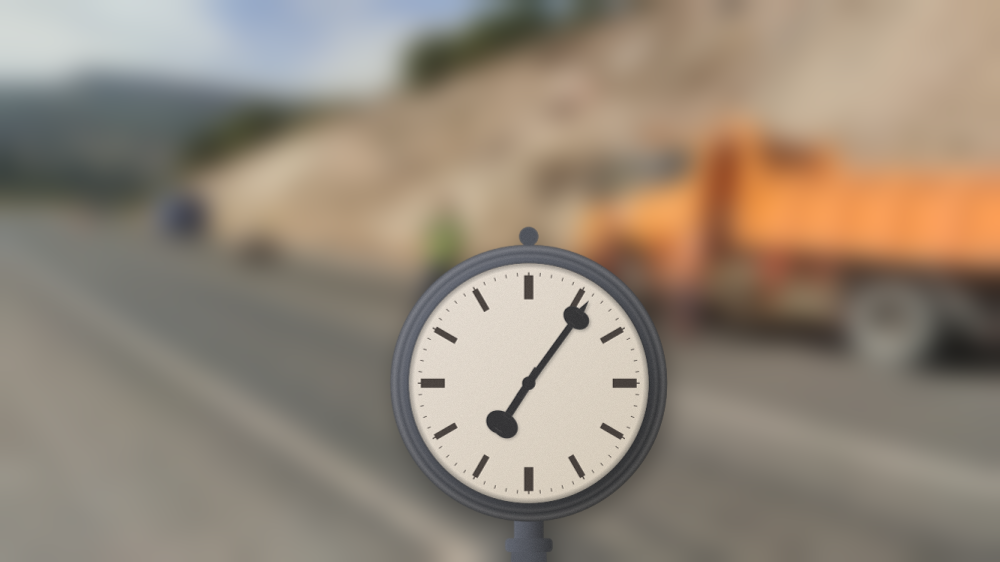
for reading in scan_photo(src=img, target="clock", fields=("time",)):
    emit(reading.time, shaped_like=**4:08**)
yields **7:06**
